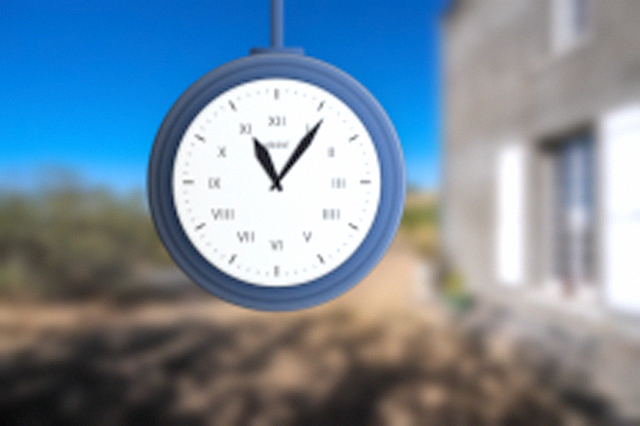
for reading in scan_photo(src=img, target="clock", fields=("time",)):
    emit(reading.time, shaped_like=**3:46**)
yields **11:06**
